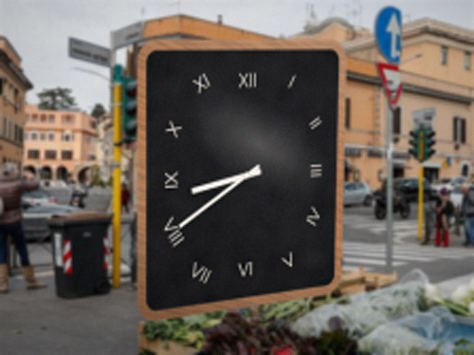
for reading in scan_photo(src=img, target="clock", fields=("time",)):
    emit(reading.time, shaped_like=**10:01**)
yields **8:40**
